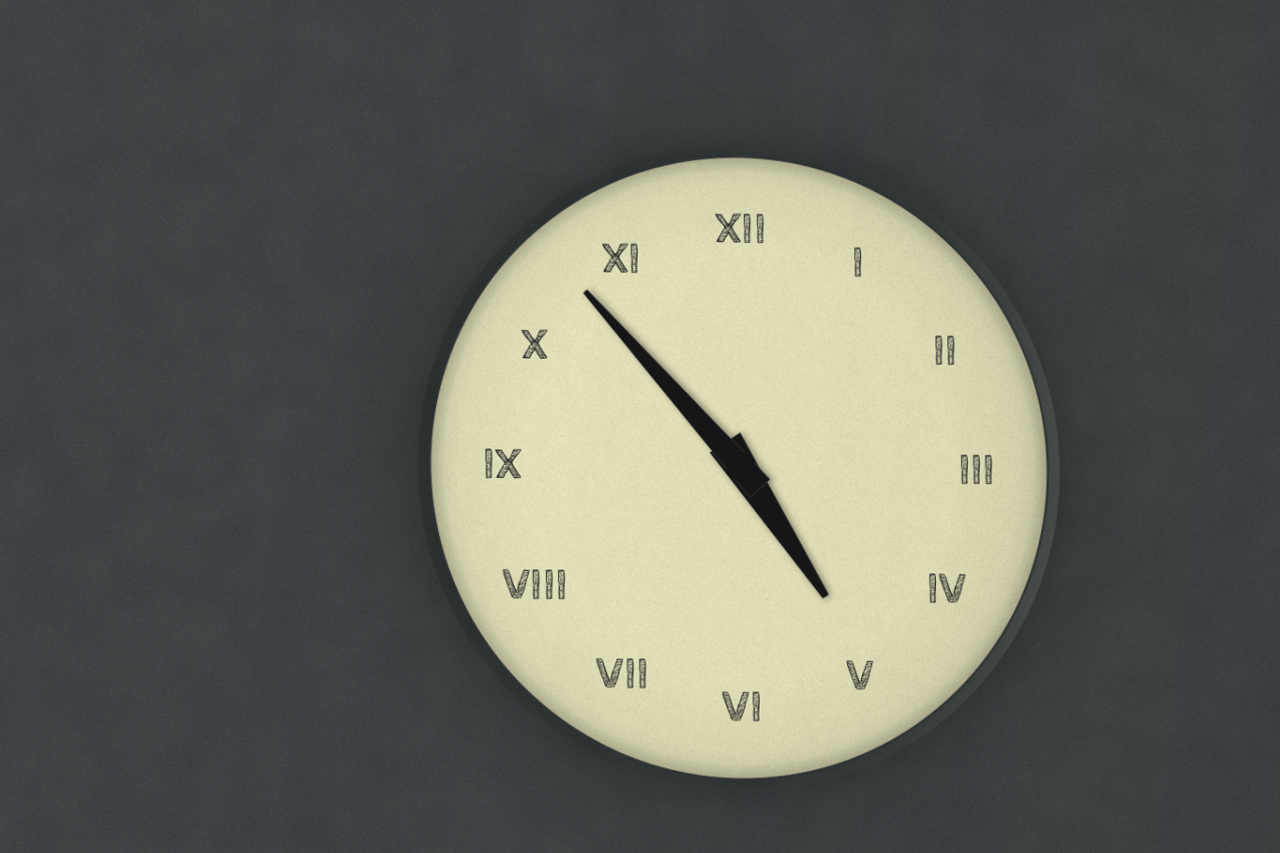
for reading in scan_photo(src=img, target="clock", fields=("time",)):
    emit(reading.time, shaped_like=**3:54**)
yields **4:53**
